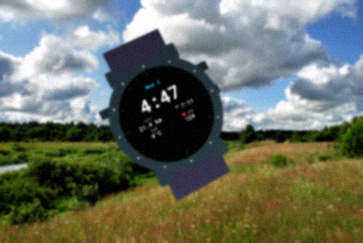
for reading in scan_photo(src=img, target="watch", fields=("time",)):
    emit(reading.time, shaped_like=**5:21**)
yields **4:47**
